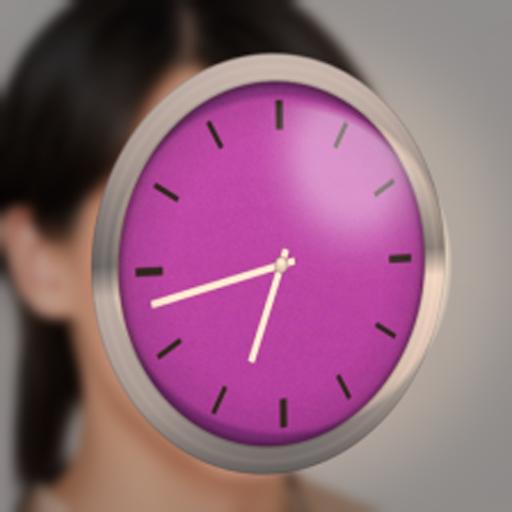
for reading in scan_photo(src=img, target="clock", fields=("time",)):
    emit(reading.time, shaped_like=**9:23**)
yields **6:43**
